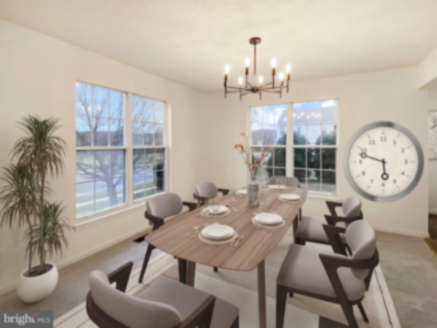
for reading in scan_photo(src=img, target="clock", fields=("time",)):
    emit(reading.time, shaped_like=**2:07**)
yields **5:48**
